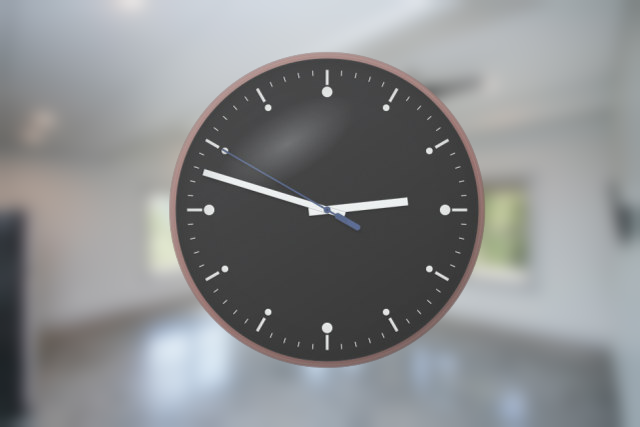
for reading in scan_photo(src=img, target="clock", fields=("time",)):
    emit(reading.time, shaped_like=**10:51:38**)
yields **2:47:50**
